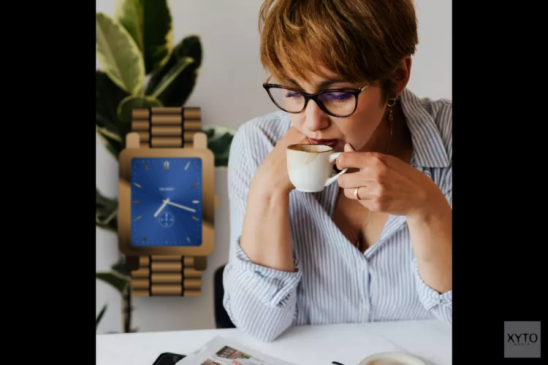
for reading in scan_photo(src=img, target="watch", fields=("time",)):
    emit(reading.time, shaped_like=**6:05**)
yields **7:18**
